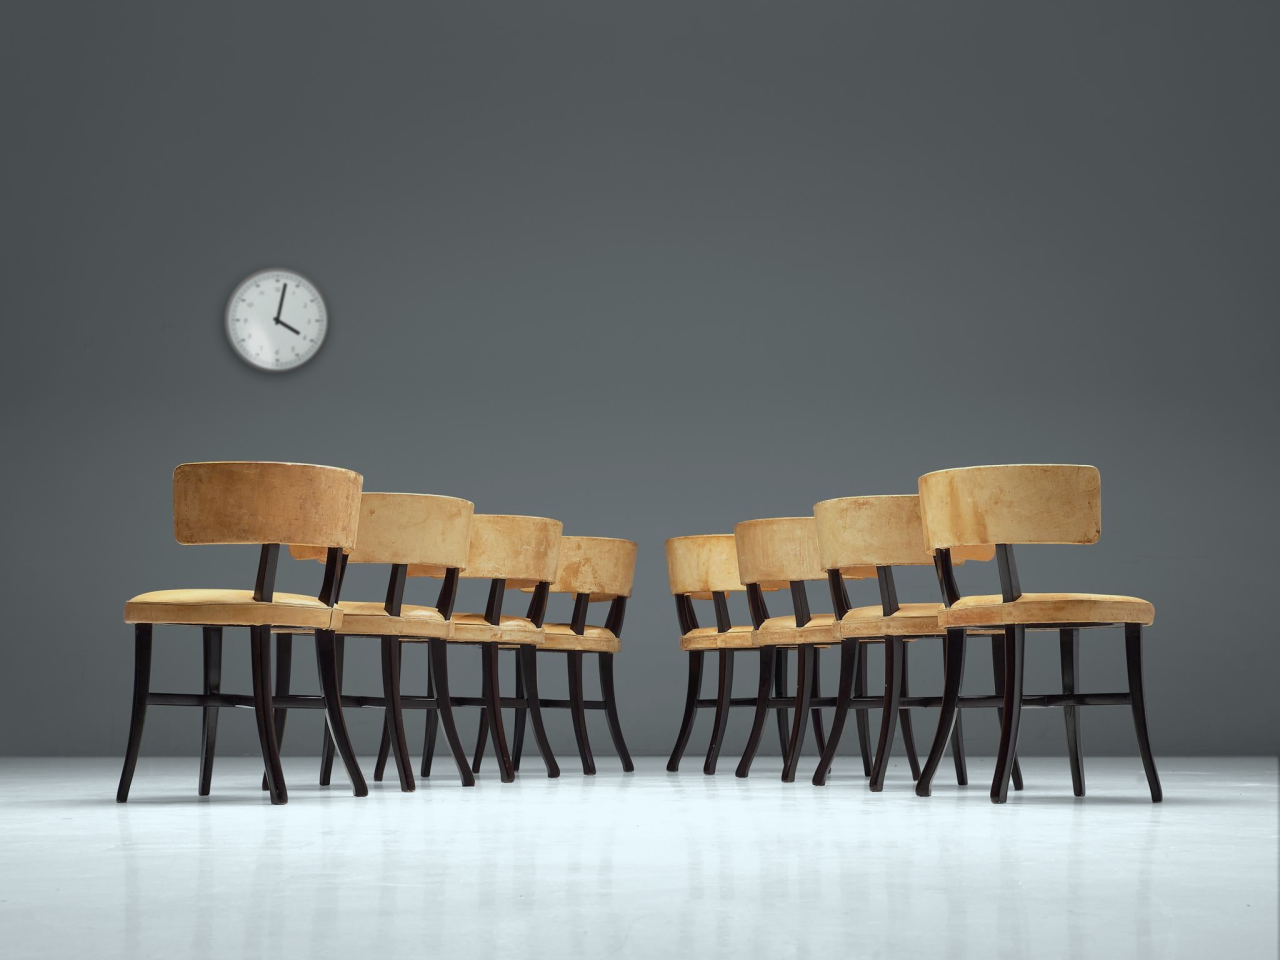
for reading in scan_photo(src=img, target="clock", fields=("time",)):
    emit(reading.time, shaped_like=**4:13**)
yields **4:02**
